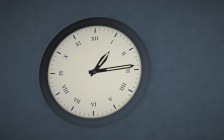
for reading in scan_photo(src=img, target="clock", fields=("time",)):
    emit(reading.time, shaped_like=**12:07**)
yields **1:14**
